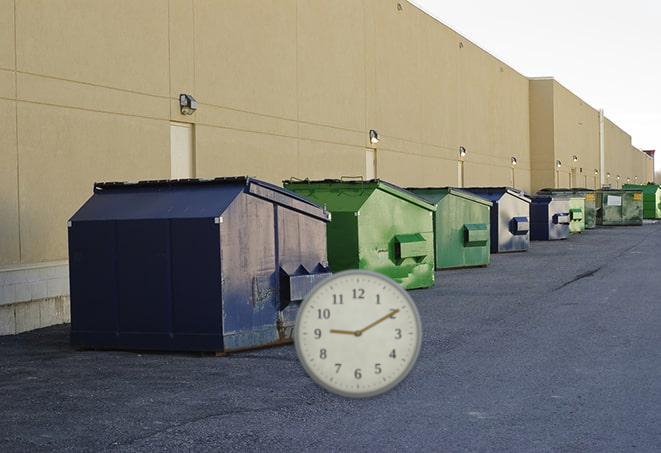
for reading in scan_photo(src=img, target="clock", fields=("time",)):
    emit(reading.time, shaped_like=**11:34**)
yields **9:10**
